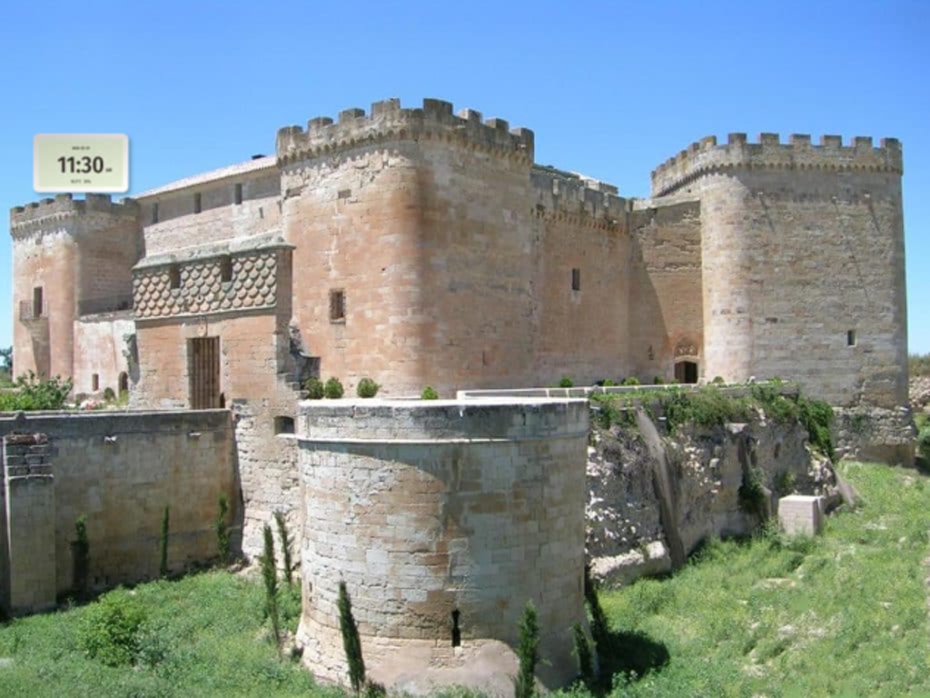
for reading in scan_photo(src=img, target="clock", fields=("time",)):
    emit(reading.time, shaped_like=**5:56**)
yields **11:30**
